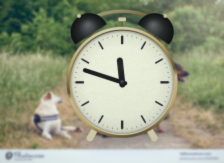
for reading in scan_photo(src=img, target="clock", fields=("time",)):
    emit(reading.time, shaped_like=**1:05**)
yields **11:48**
